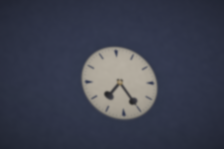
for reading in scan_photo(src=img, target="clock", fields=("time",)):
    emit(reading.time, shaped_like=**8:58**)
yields **7:25**
